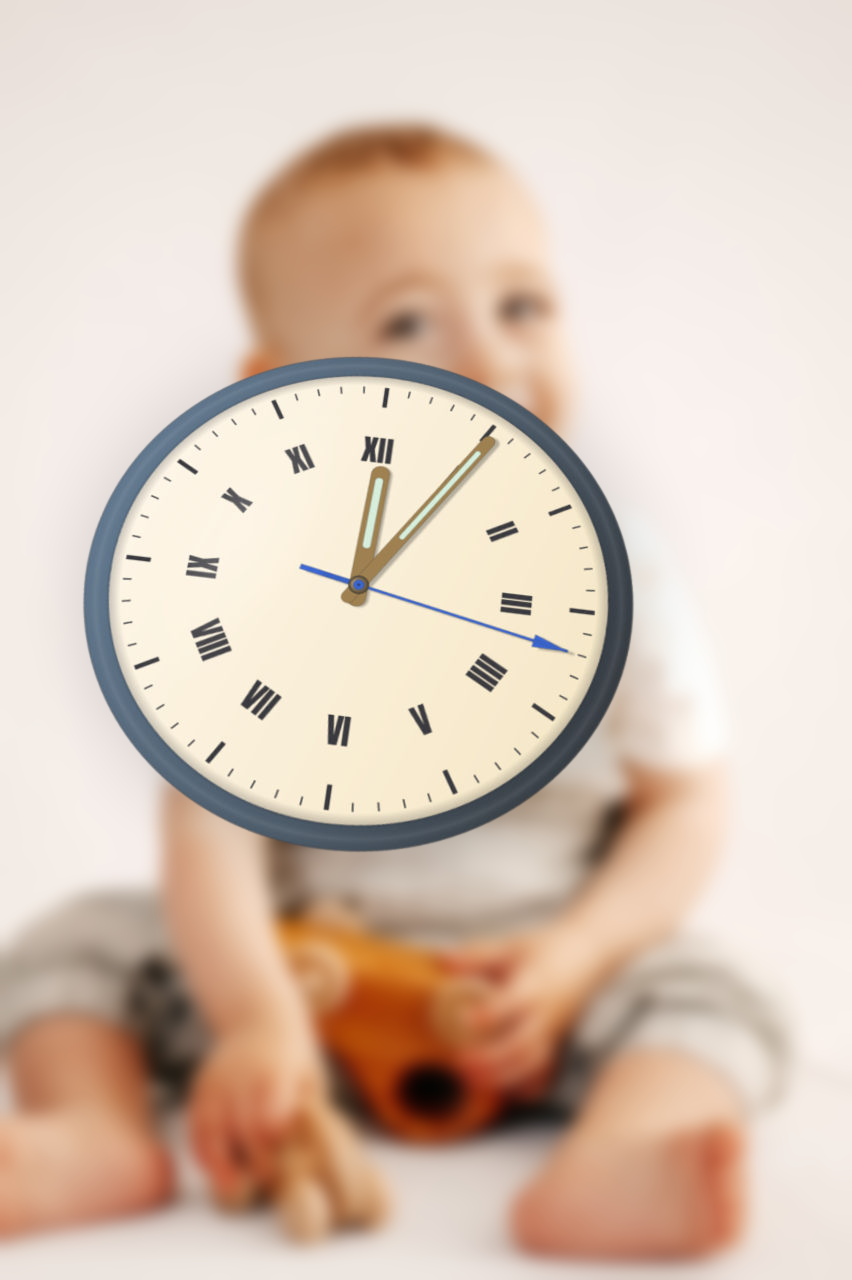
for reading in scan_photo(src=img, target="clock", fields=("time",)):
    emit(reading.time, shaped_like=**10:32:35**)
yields **12:05:17**
